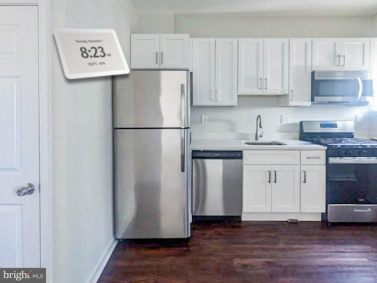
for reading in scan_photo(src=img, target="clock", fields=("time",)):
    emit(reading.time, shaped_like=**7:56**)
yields **8:23**
